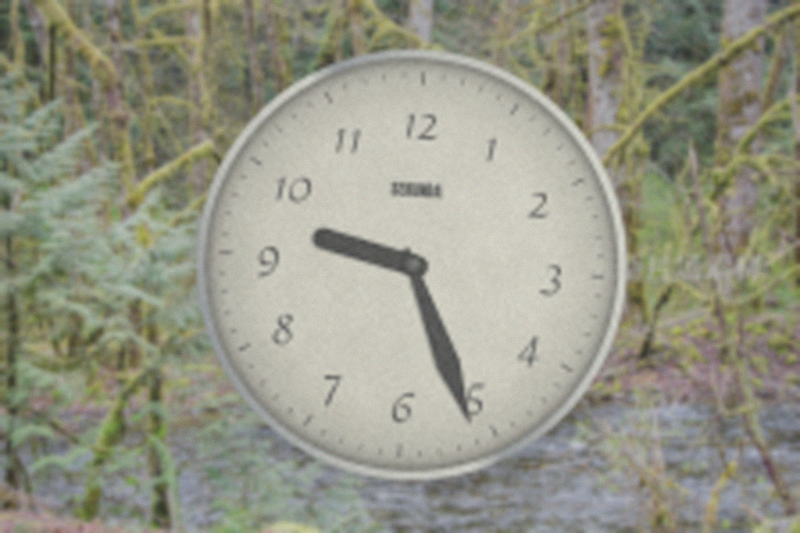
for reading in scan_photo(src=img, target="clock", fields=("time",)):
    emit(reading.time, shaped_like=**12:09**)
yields **9:26**
